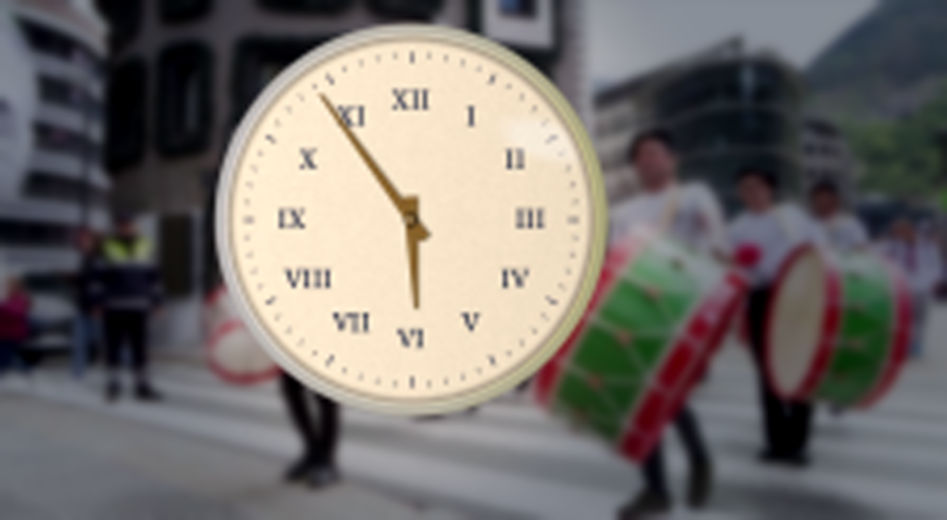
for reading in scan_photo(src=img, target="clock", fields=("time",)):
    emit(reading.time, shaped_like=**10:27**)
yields **5:54**
